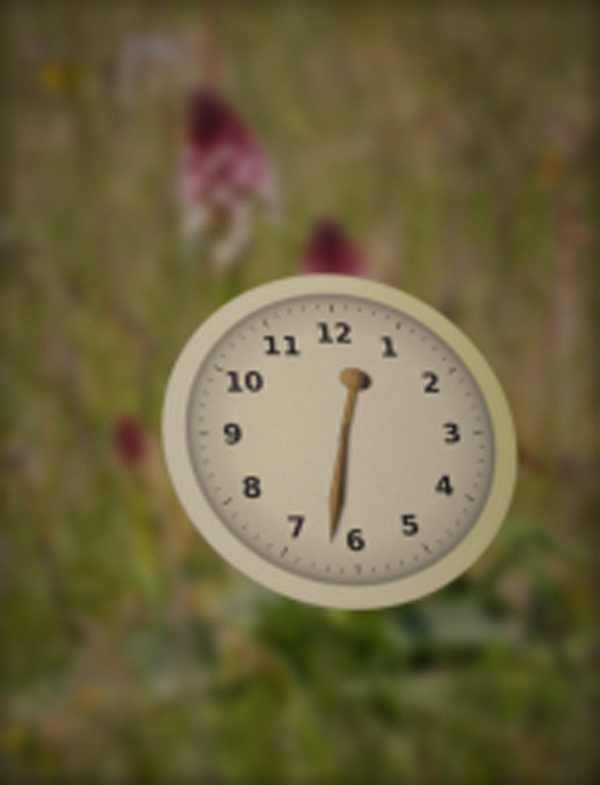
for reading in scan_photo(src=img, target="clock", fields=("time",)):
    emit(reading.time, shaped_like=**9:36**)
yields **12:32**
